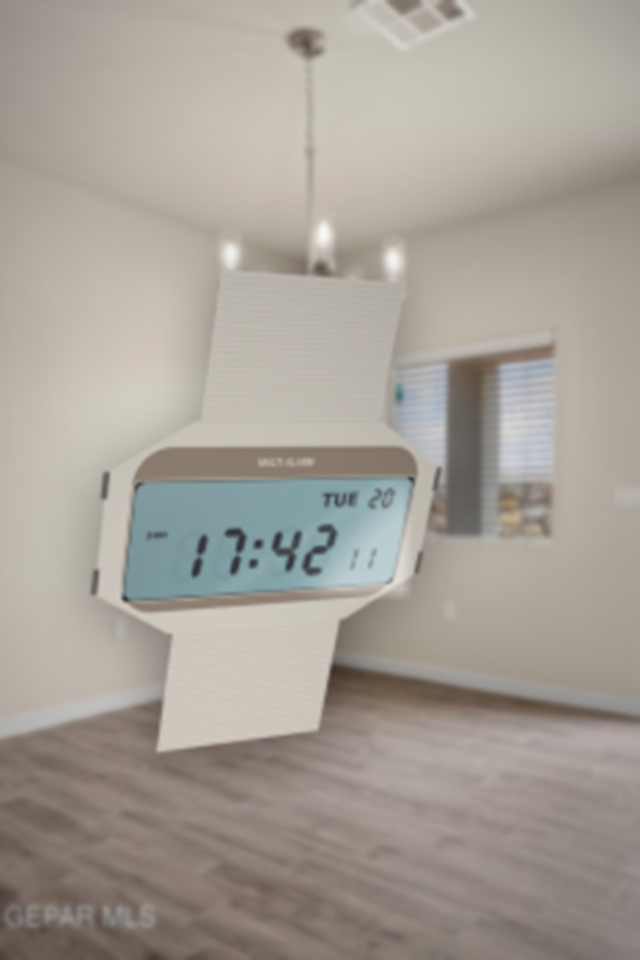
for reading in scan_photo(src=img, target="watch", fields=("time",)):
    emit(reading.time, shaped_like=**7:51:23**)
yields **17:42:11**
